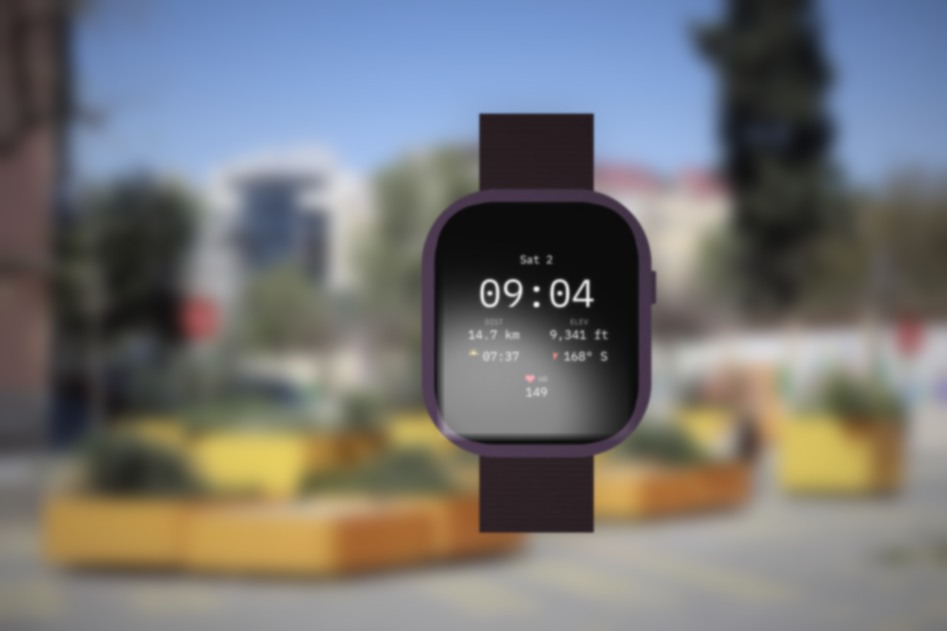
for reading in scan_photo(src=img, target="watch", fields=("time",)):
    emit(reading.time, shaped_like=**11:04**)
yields **9:04**
